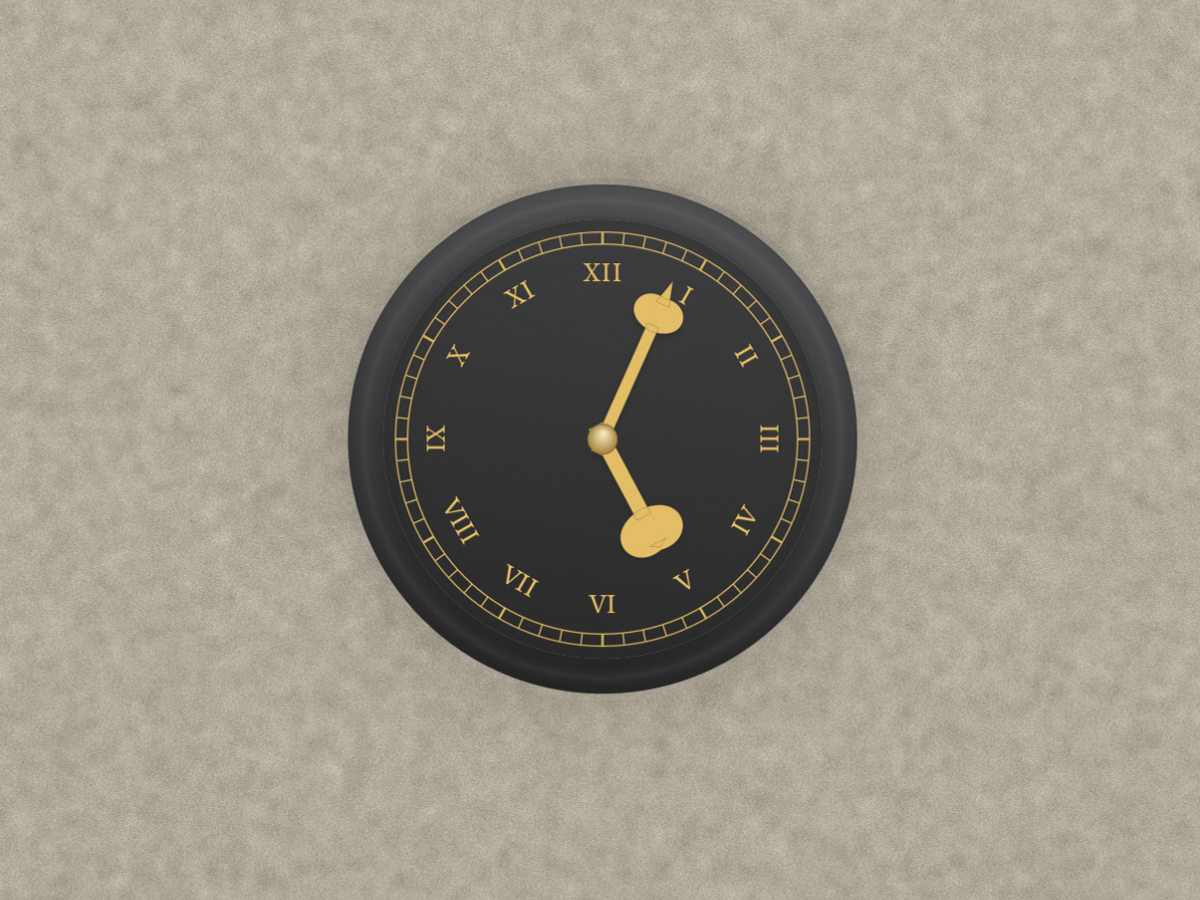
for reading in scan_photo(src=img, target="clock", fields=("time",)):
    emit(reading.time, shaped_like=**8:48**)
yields **5:04**
